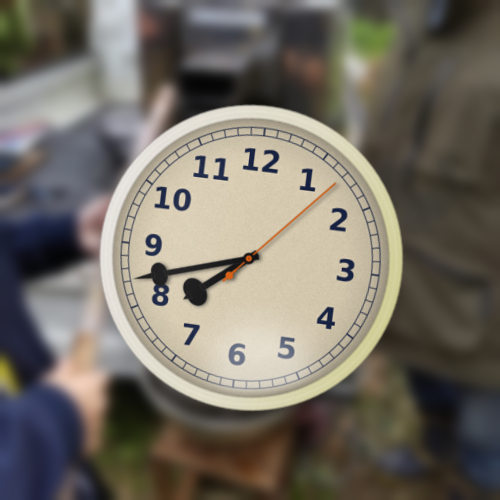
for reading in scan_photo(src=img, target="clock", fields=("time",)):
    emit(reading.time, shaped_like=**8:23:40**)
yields **7:42:07**
